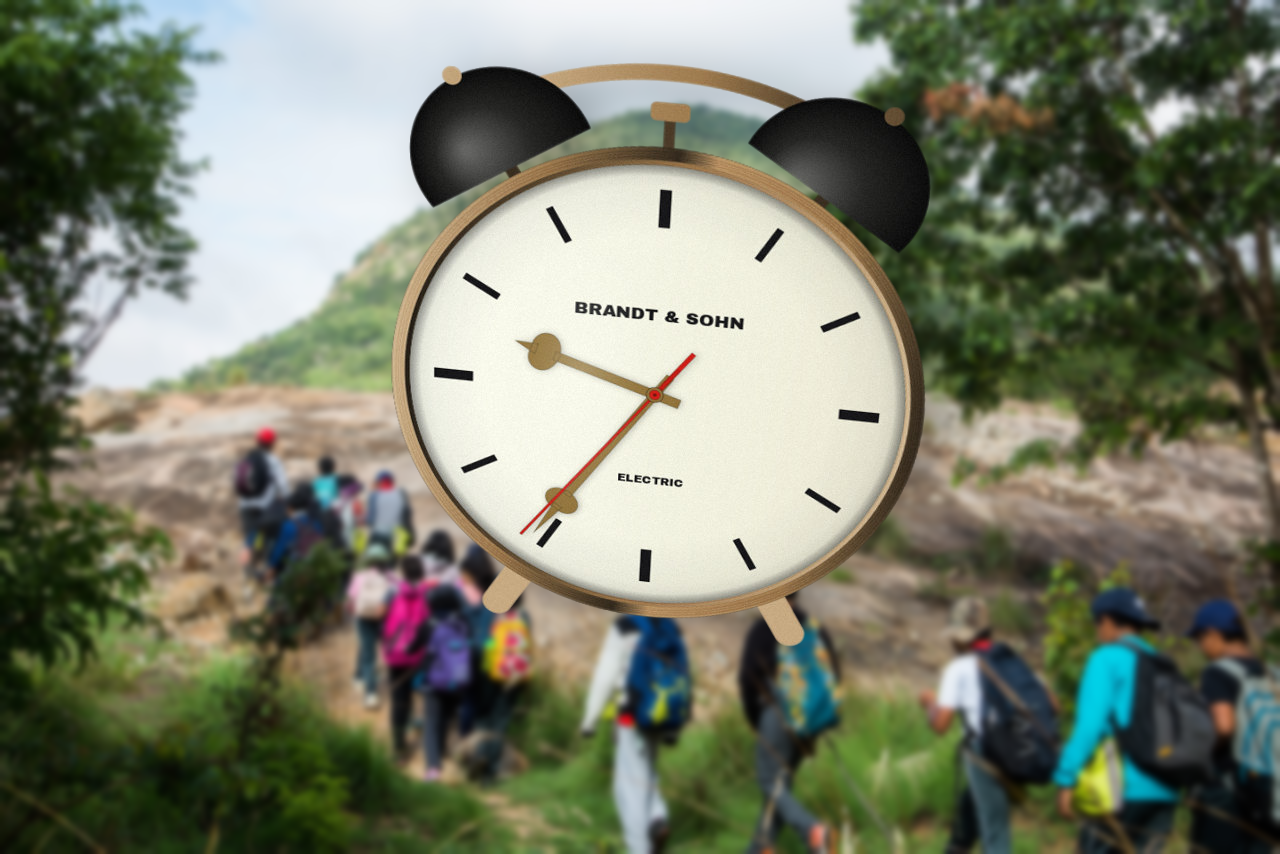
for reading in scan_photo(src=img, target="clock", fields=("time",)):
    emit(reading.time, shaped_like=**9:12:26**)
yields **9:35:36**
